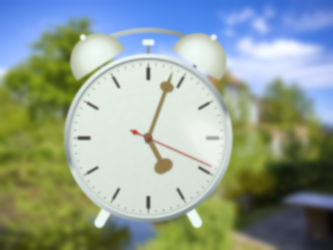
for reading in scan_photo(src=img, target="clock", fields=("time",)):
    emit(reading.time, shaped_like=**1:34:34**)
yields **5:03:19**
